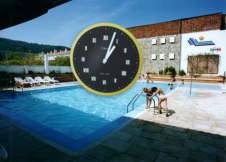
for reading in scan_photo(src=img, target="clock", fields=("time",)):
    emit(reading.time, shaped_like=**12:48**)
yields **1:03**
